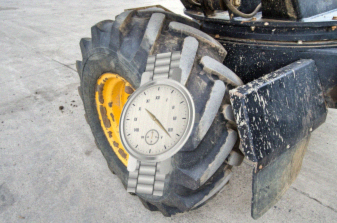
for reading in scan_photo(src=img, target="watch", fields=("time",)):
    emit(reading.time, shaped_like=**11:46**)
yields **10:22**
